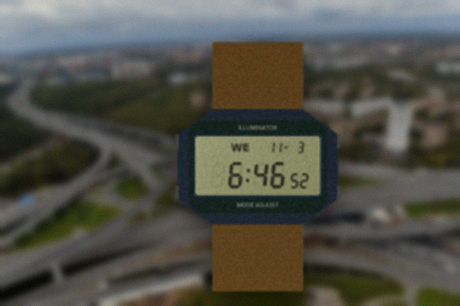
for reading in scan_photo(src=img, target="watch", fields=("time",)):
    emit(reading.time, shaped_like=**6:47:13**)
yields **6:46:52**
